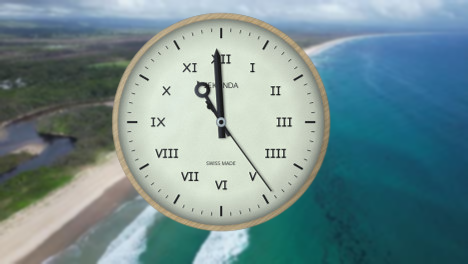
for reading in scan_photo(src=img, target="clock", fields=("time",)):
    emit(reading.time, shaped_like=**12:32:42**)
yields **10:59:24**
